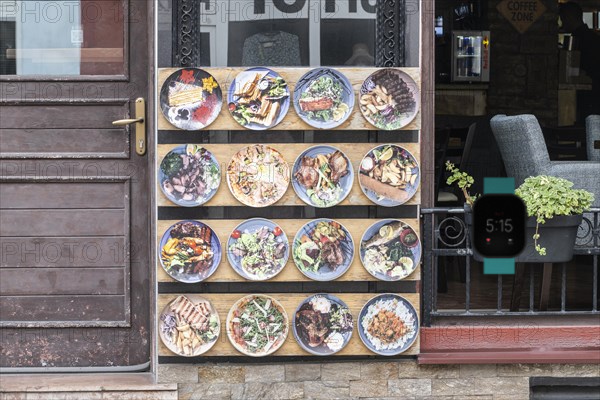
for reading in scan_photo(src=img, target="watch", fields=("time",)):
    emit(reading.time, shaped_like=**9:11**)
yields **5:15**
